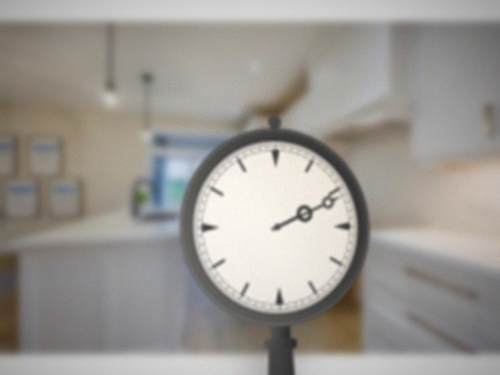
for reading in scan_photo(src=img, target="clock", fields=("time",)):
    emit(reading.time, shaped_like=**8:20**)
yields **2:11**
